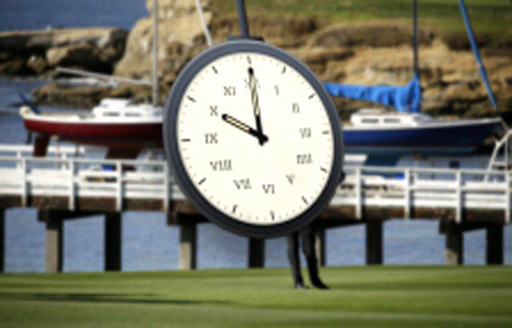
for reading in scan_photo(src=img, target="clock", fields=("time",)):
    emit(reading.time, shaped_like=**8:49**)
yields **10:00**
